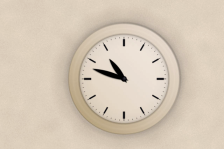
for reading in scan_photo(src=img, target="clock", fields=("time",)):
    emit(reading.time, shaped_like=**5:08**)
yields **10:48**
